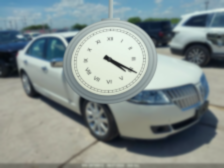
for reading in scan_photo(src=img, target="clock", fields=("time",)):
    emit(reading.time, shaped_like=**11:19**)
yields **4:20**
